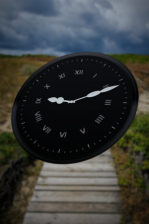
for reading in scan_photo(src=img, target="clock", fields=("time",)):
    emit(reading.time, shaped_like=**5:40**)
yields **9:11**
